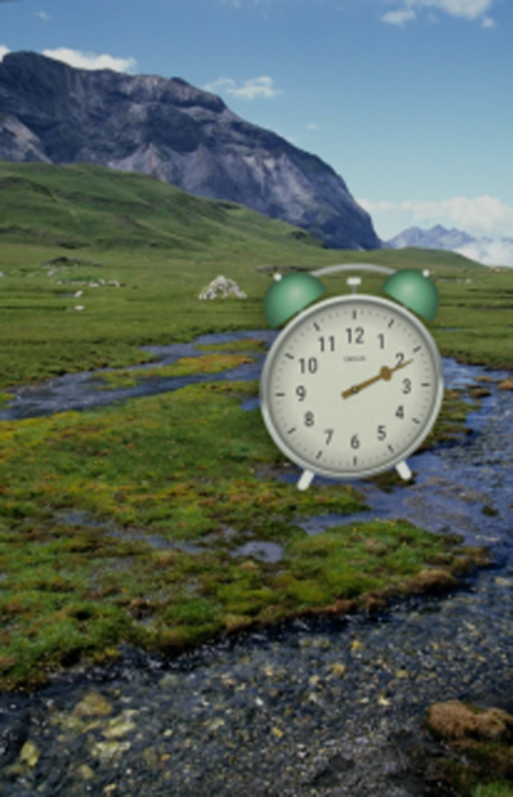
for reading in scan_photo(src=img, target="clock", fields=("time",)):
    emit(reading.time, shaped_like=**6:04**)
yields **2:11**
